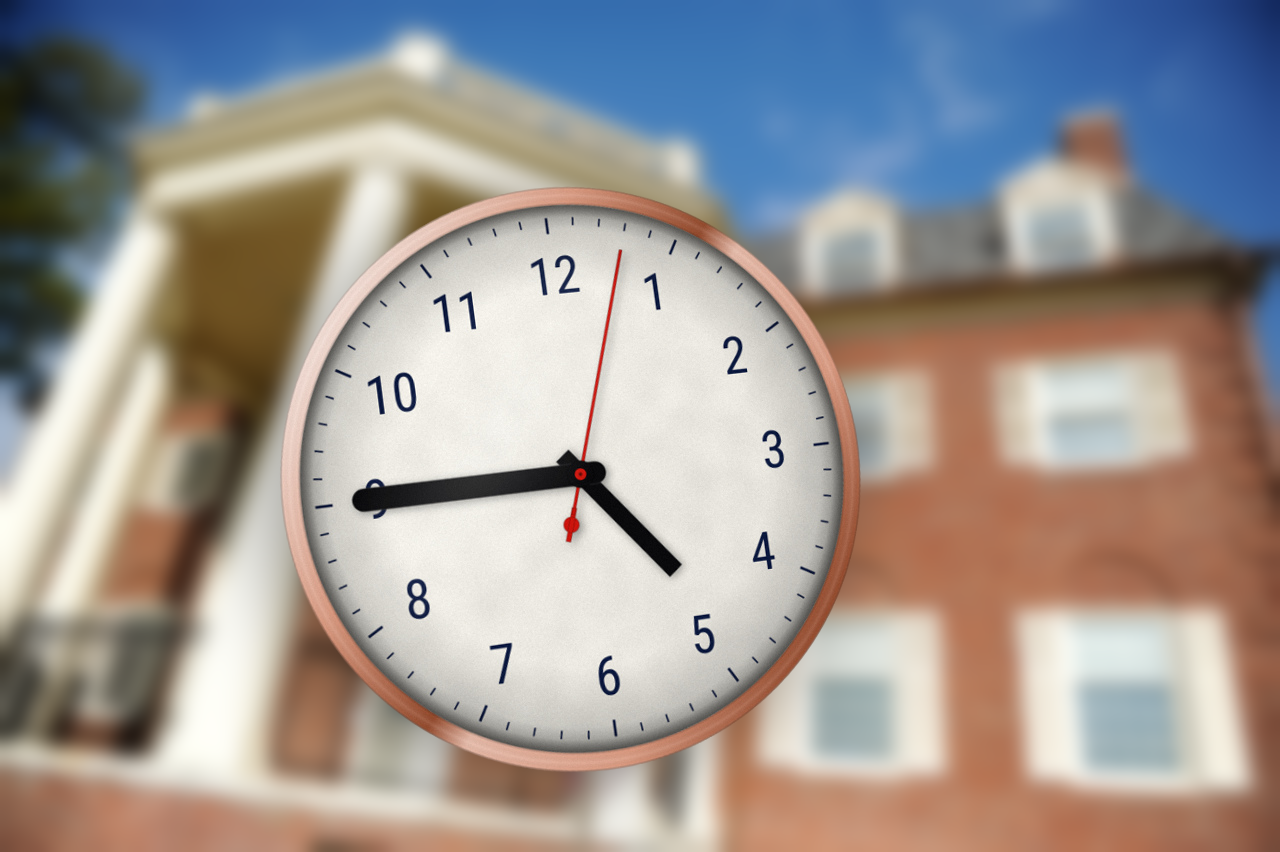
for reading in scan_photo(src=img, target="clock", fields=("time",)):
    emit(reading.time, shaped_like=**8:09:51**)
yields **4:45:03**
